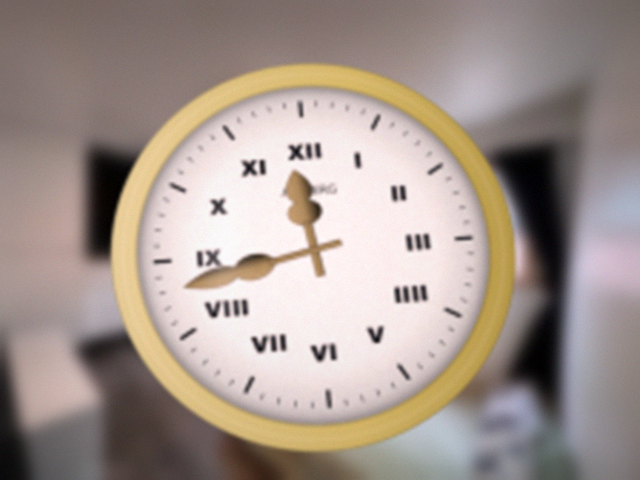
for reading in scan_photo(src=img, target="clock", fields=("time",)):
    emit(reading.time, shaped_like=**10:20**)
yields **11:43**
